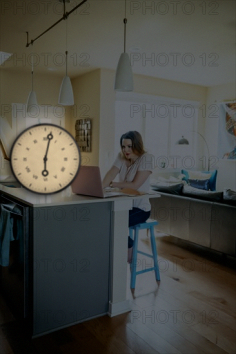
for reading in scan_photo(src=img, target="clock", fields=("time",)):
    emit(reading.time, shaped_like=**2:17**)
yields **6:02**
